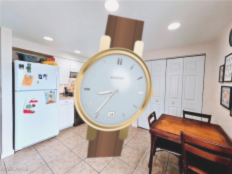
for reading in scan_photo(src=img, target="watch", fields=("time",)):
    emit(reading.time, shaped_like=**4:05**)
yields **8:36**
